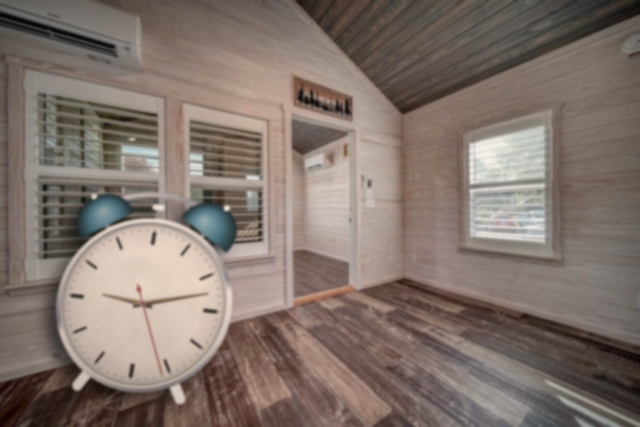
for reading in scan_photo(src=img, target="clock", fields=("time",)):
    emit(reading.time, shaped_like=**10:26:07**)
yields **9:12:26**
